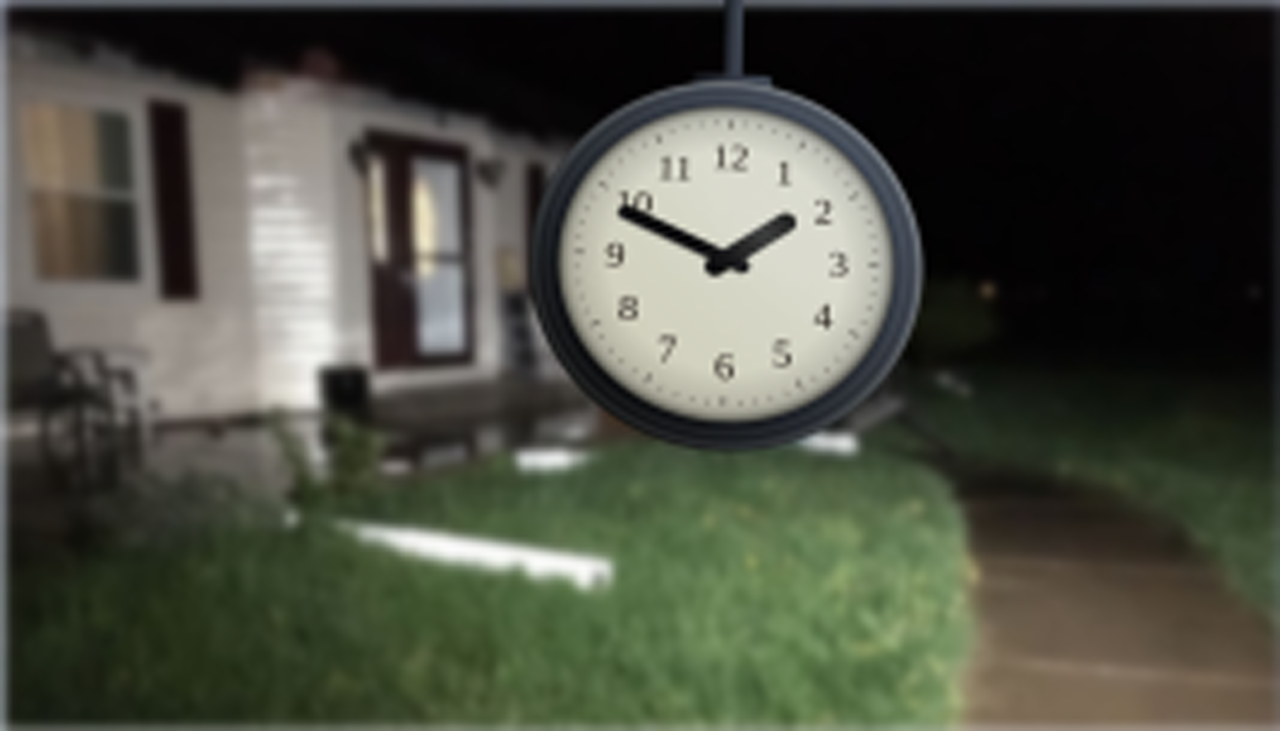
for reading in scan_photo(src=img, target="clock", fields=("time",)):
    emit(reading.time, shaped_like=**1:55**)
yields **1:49**
